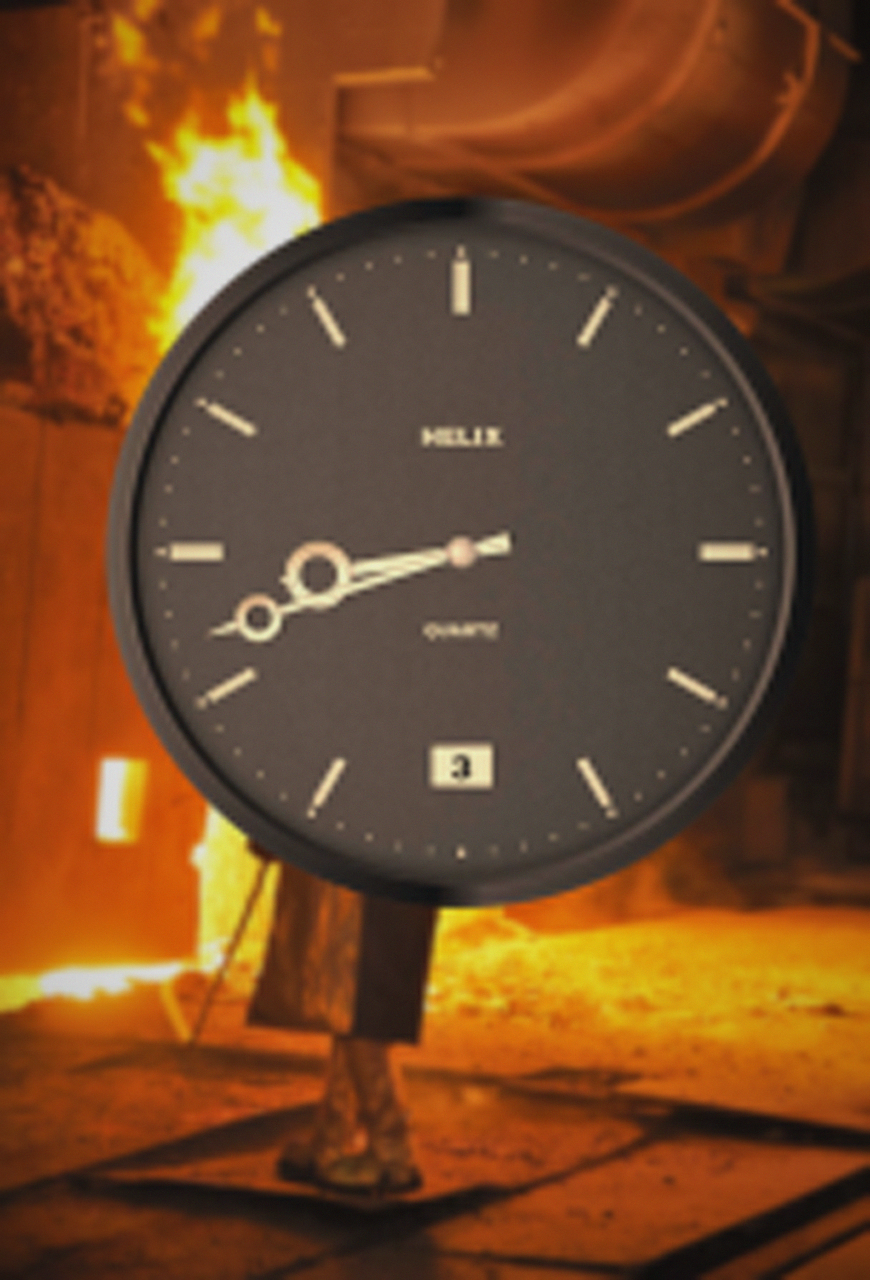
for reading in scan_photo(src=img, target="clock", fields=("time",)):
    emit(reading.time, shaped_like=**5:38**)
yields **8:42**
